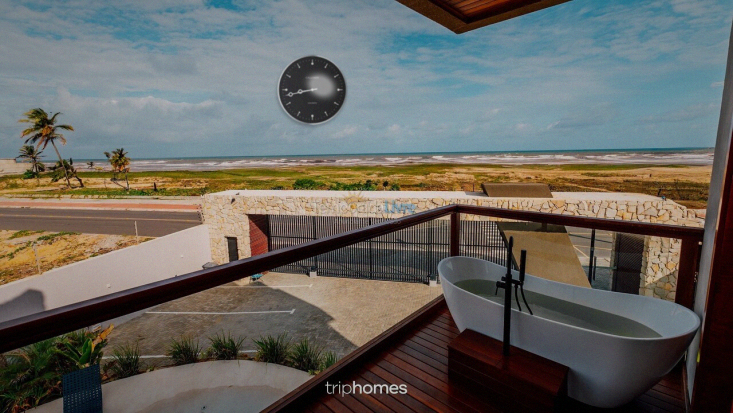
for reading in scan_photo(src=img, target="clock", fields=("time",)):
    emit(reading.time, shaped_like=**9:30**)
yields **8:43**
